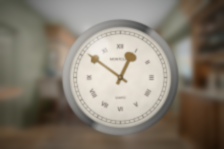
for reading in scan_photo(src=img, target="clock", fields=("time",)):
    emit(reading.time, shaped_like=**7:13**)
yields **12:51**
